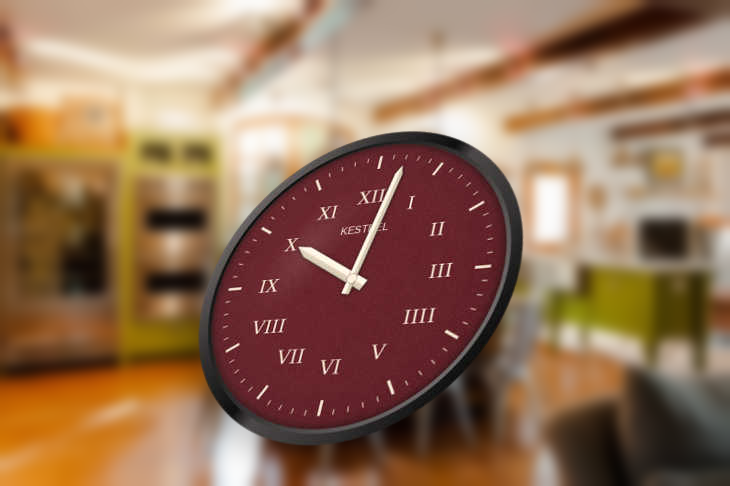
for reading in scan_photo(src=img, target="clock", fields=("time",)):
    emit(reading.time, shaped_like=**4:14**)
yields **10:02**
